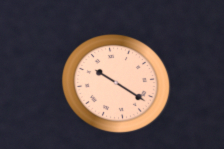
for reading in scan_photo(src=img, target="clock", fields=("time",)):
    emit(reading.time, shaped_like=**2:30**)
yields **10:22**
